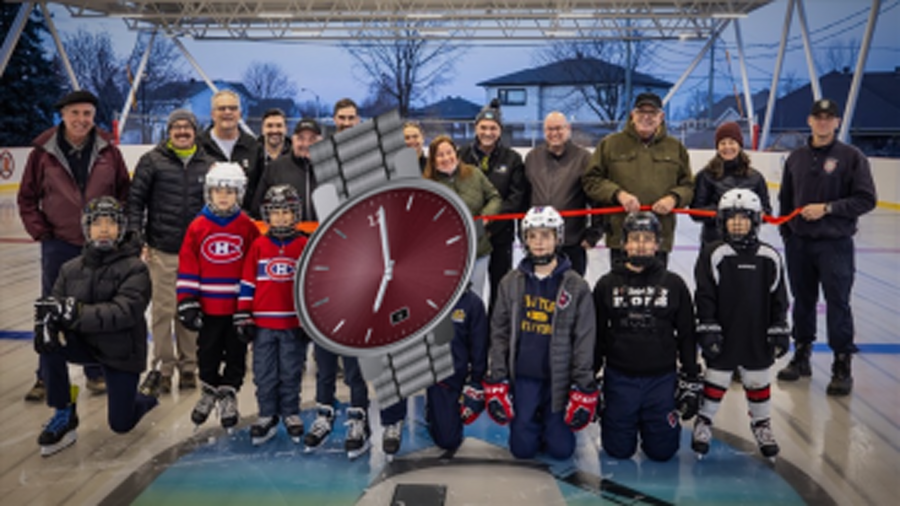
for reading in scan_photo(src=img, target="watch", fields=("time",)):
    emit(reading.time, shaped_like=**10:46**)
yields **7:01**
